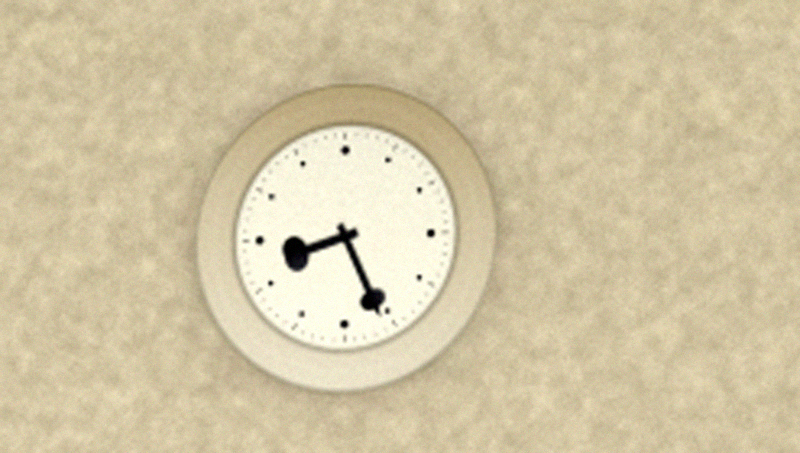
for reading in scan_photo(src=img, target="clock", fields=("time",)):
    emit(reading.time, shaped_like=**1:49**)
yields **8:26**
